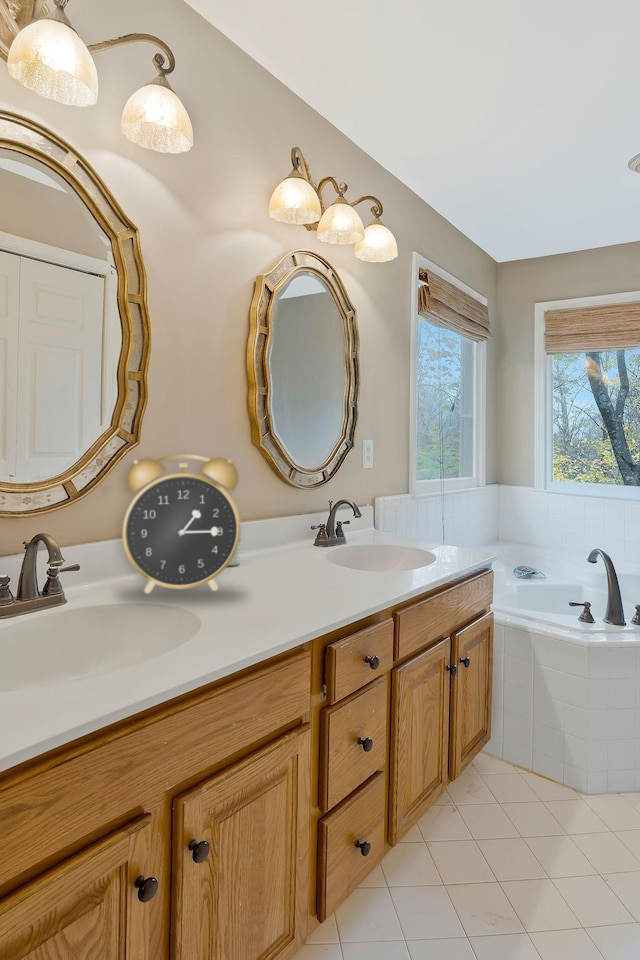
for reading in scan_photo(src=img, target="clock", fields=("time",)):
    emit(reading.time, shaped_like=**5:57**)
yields **1:15**
